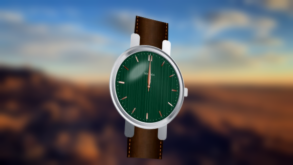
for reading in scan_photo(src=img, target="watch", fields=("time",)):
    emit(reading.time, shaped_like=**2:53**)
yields **12:00**
